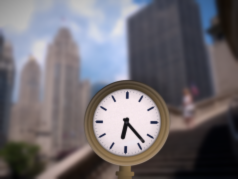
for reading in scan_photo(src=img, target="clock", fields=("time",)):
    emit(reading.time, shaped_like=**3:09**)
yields **6:23**
